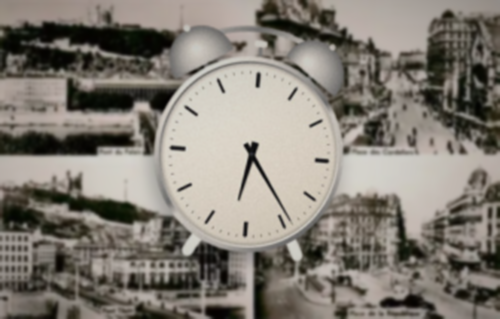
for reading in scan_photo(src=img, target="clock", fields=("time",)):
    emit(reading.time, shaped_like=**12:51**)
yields **6:24**
